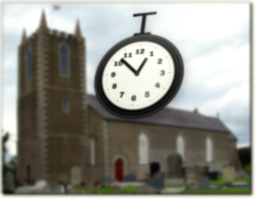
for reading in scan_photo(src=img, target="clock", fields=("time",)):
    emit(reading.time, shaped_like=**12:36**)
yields **12:52**
